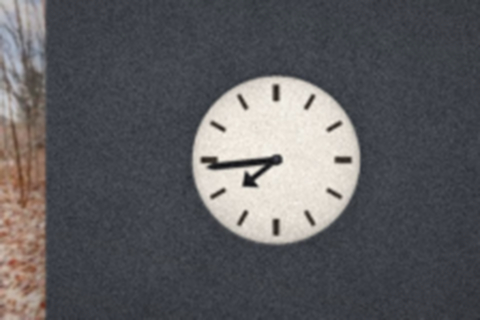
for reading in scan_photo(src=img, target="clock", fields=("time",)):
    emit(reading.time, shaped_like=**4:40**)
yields **7:44**
